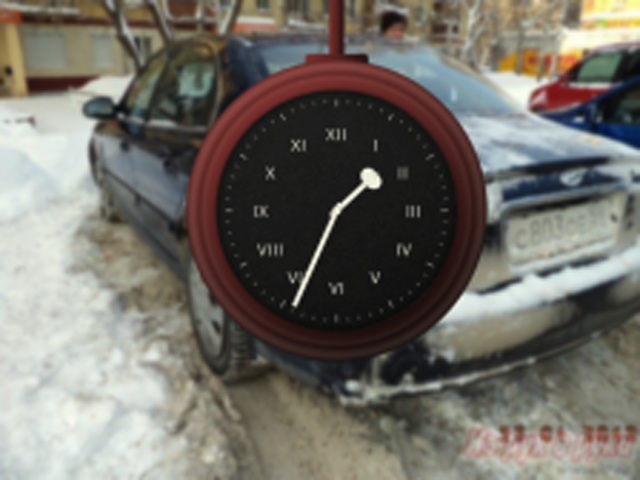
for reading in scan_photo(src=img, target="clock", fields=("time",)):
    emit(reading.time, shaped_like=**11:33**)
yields **1:34**
